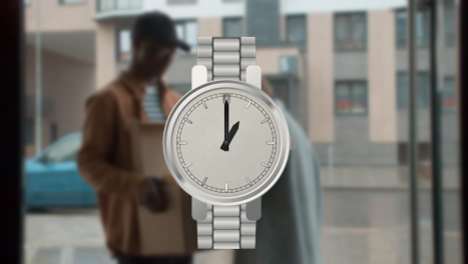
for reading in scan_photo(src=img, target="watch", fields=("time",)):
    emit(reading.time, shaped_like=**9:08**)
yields **1:00**
